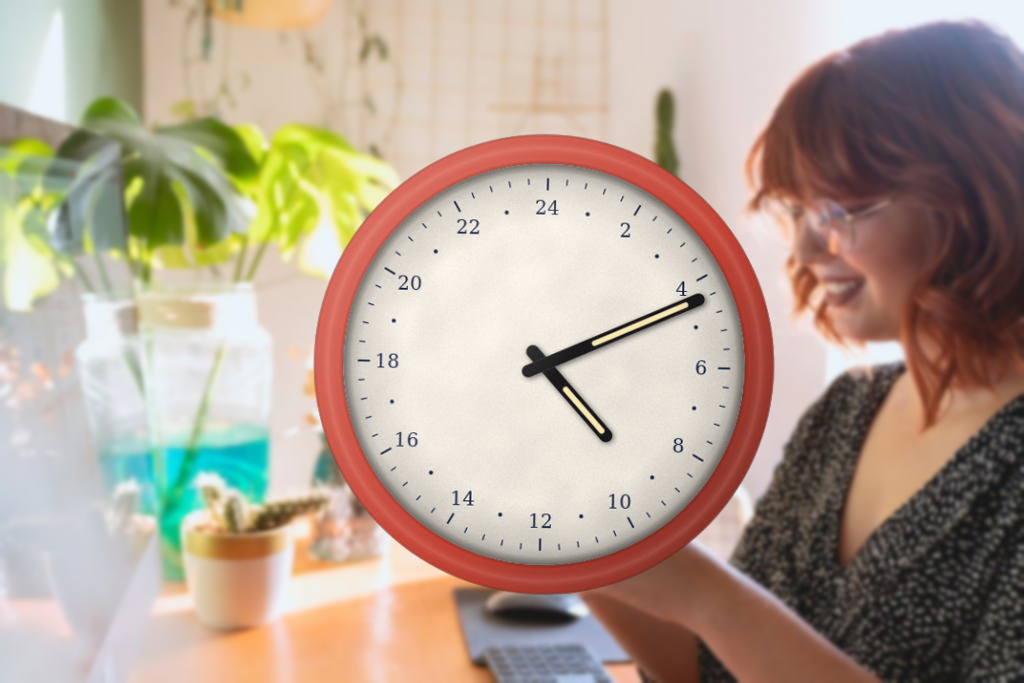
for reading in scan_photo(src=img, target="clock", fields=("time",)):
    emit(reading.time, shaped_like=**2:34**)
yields **9:11**
